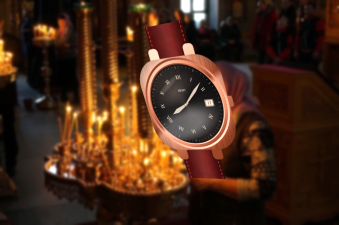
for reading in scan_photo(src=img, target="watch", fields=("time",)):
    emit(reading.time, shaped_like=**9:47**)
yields **8:08**
